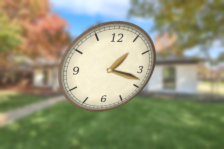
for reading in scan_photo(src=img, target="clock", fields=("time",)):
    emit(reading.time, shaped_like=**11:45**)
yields **1:18**
